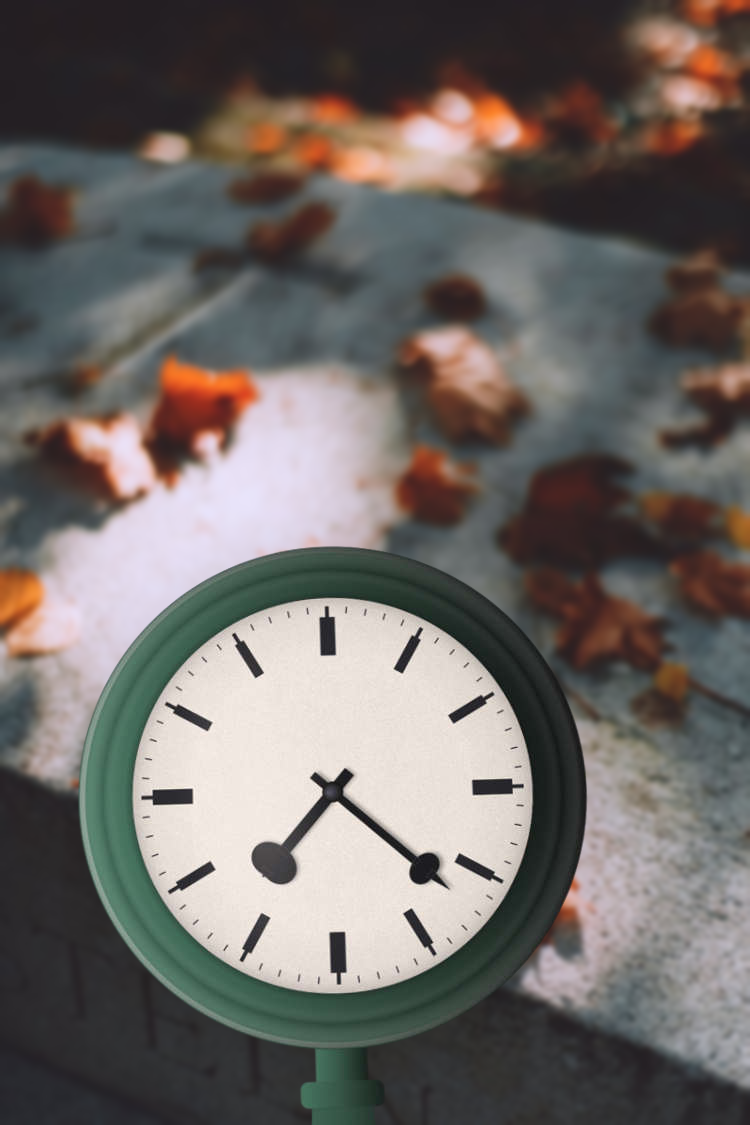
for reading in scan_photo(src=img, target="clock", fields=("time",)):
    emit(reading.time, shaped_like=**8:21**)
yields **7:22**
